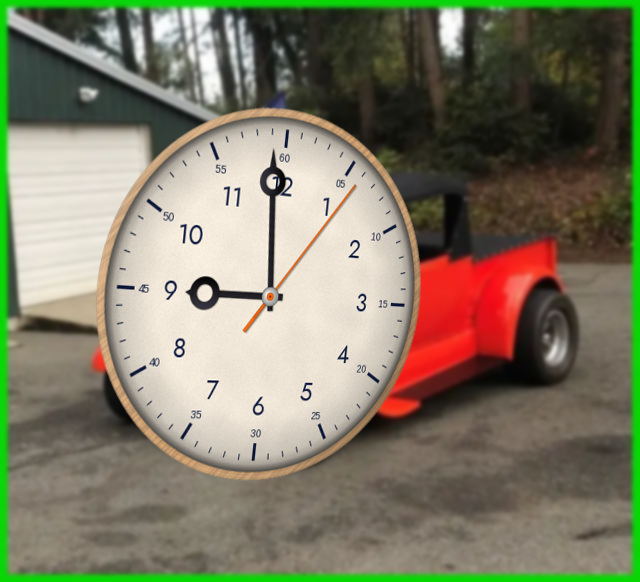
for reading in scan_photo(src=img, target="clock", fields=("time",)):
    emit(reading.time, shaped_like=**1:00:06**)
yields **8:59:06**
